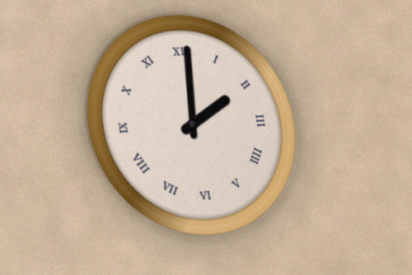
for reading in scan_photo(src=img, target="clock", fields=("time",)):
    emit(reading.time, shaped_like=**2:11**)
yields **2:01**
